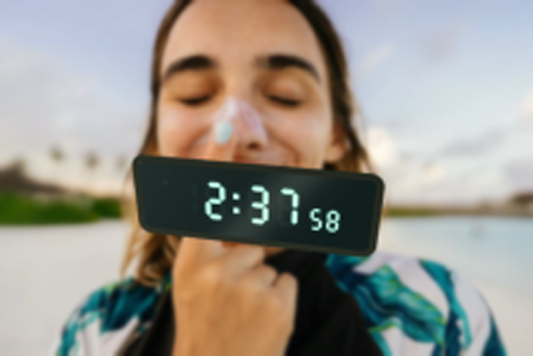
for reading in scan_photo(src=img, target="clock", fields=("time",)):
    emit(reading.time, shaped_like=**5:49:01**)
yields **2:37:58**
